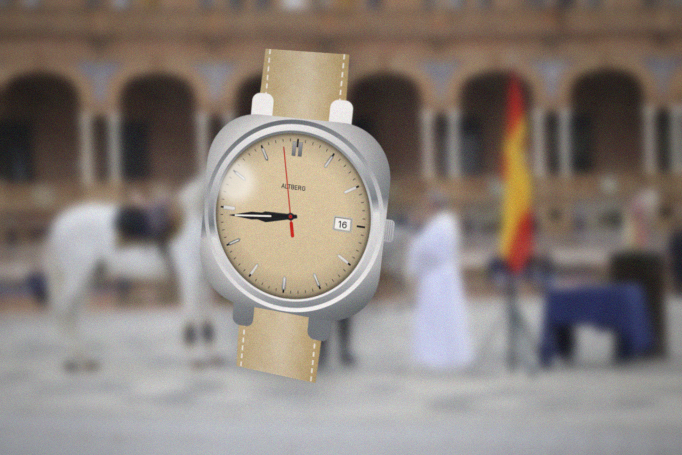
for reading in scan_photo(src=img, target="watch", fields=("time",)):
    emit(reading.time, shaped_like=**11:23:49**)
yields **8:43:58**
